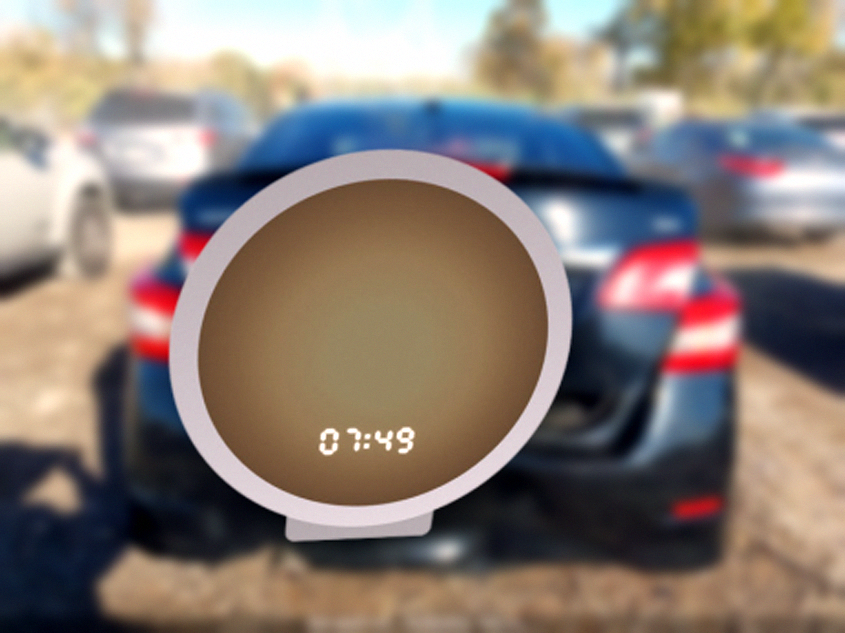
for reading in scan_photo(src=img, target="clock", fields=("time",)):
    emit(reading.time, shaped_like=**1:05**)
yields **7:49**
